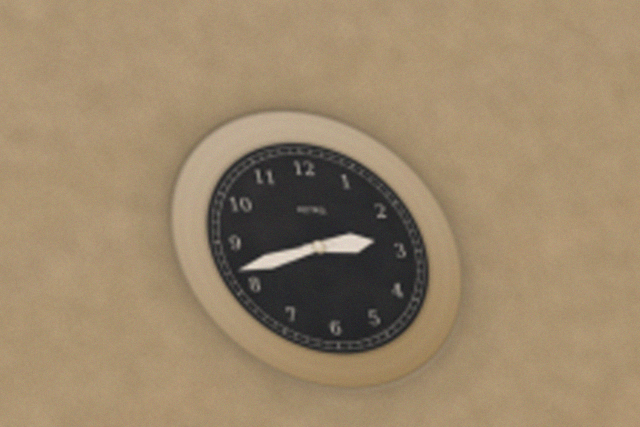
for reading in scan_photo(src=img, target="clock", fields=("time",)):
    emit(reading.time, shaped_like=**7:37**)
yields **2:42**
